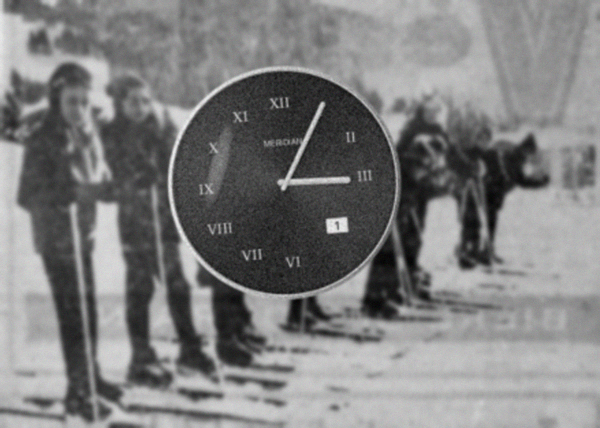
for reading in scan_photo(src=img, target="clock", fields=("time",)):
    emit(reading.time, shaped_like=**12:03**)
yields **3:05**
